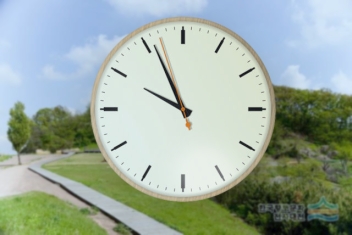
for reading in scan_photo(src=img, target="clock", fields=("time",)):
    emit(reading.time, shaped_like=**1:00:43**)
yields **9:55:57**
